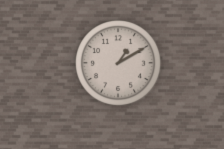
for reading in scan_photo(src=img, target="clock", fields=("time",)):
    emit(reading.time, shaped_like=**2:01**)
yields **1:10**
